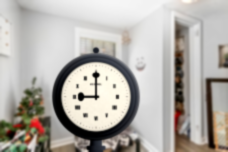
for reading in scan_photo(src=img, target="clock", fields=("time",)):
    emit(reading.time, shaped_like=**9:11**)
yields **9:00**
